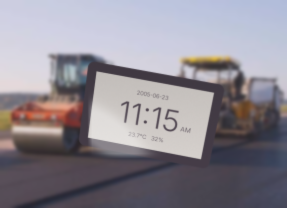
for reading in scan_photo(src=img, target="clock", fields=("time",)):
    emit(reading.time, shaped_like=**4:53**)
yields **11:15**
